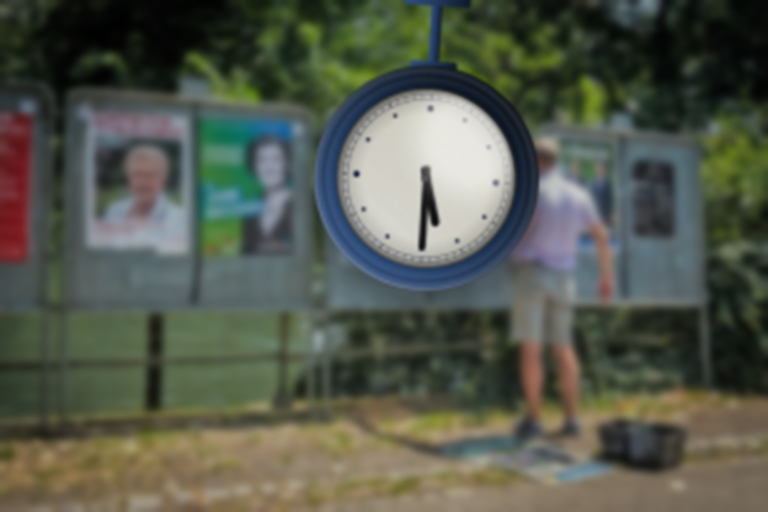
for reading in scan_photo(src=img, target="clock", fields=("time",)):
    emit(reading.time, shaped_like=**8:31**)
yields **5:30**
